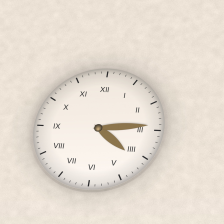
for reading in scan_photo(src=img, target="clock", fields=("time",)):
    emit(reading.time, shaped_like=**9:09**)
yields **4:14**
